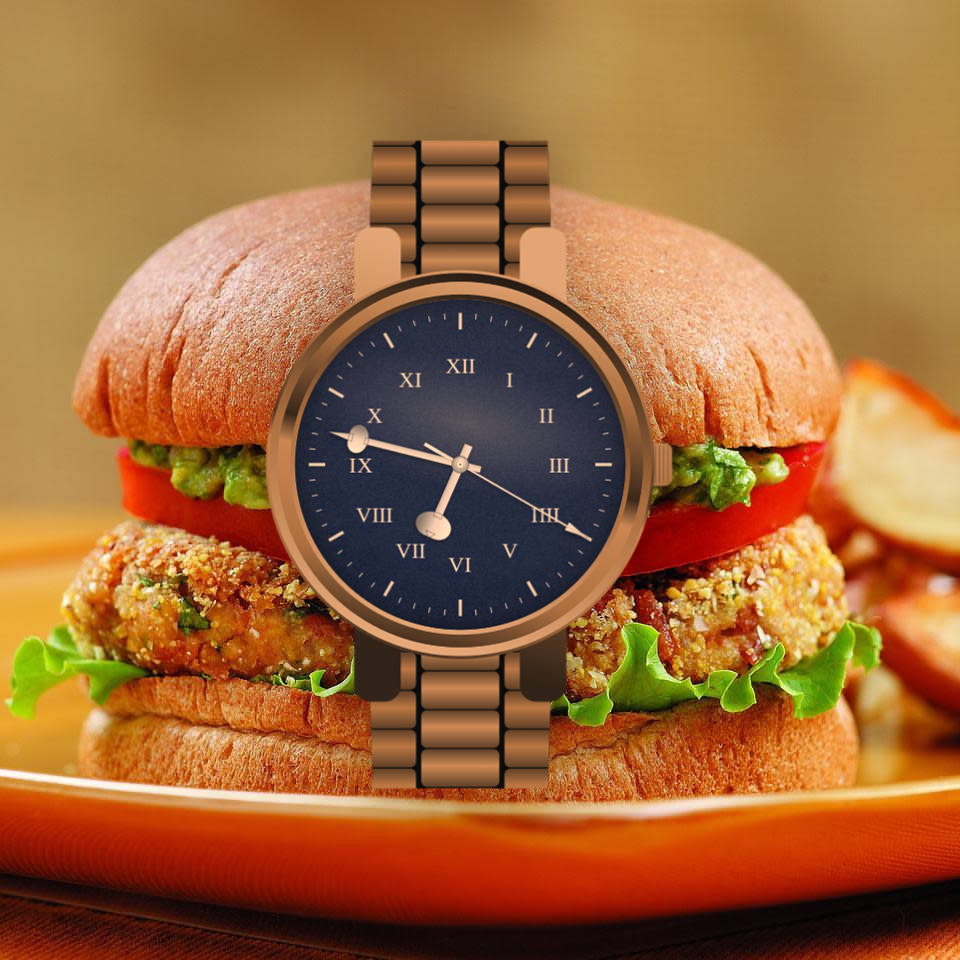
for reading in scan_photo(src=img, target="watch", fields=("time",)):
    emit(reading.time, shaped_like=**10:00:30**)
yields **6:47:20**
